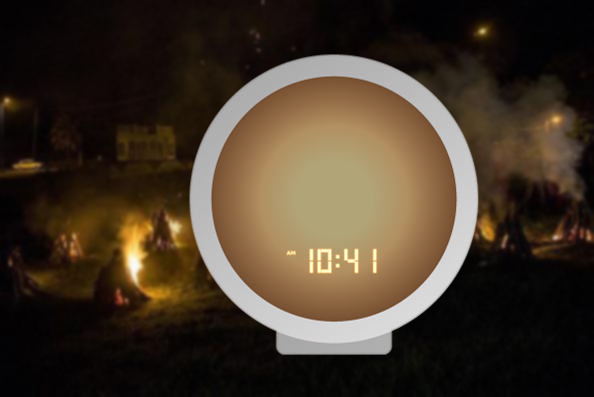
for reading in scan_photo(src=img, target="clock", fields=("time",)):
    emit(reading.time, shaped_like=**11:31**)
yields **10:41**
